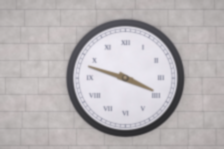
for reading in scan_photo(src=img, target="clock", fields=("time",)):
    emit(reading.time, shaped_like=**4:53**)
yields **3:48**
